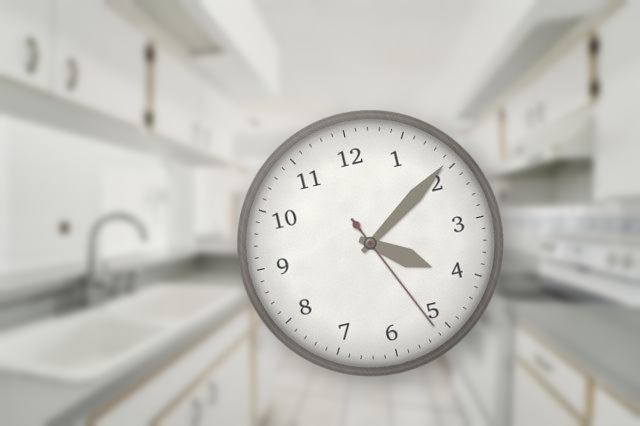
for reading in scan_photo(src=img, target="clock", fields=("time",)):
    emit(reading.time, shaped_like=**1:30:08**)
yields **4:09:26**
